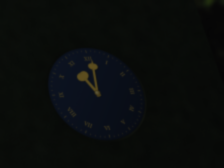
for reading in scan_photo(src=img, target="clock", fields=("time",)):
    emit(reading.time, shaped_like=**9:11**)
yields **11:01**
